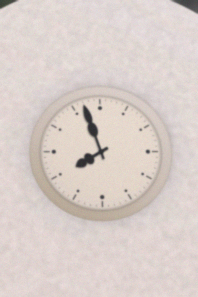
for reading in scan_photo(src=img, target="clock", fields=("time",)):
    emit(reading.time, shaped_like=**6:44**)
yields **7:57**
